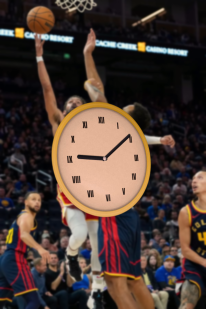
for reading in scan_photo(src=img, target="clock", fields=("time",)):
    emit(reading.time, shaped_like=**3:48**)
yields **9:09**
